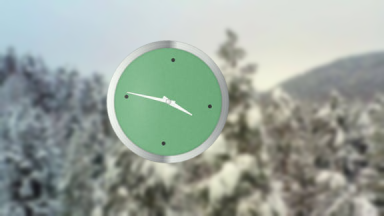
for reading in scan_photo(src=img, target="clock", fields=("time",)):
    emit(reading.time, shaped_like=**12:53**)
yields **3:46**
